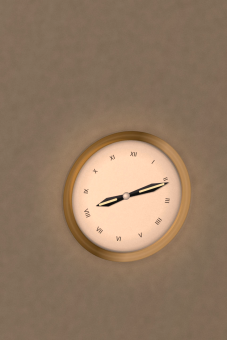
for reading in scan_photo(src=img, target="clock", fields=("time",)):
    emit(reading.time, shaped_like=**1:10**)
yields **8:11**
